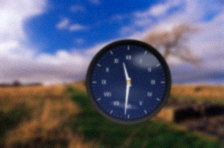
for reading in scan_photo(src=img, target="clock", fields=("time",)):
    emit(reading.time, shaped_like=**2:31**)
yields **11:31**
